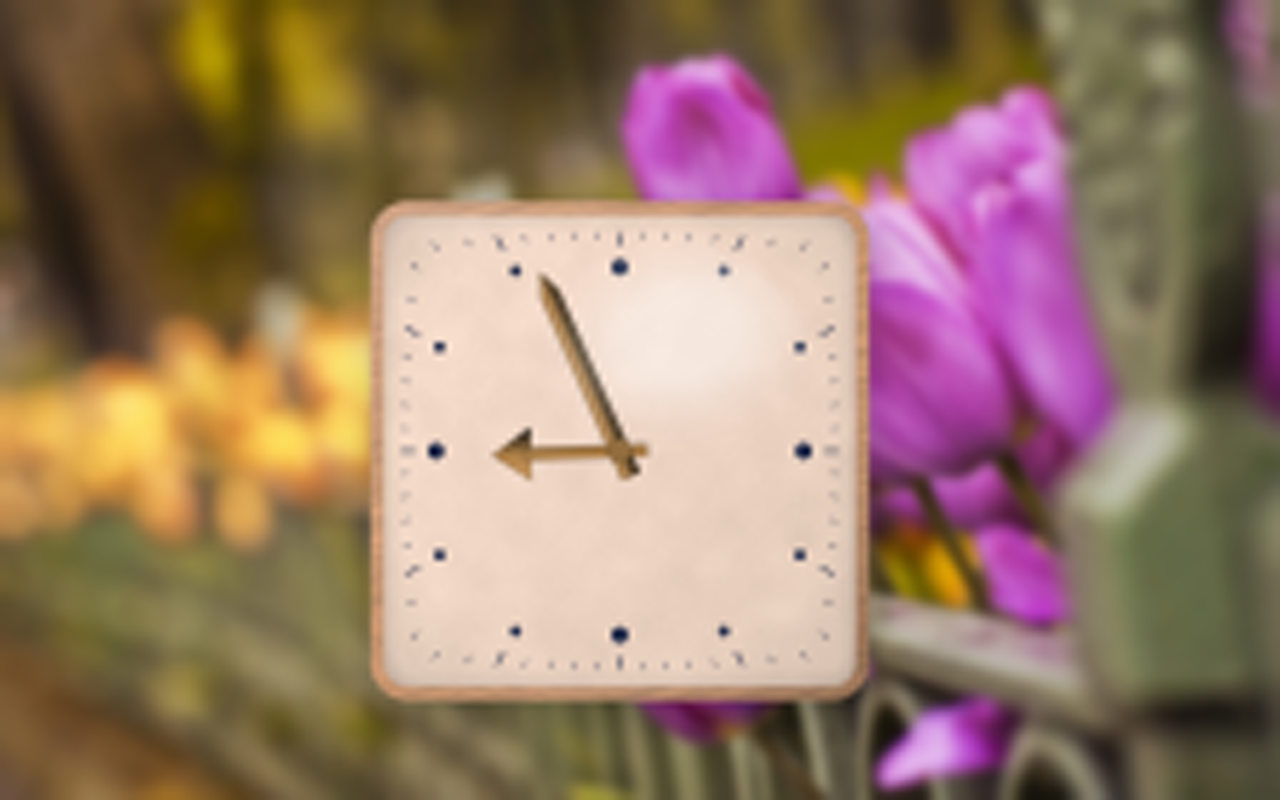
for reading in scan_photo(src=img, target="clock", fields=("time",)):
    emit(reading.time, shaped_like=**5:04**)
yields **8:56**
